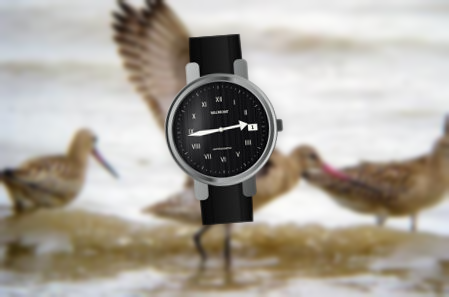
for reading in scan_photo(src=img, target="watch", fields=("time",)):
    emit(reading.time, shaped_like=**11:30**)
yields **2:44**
